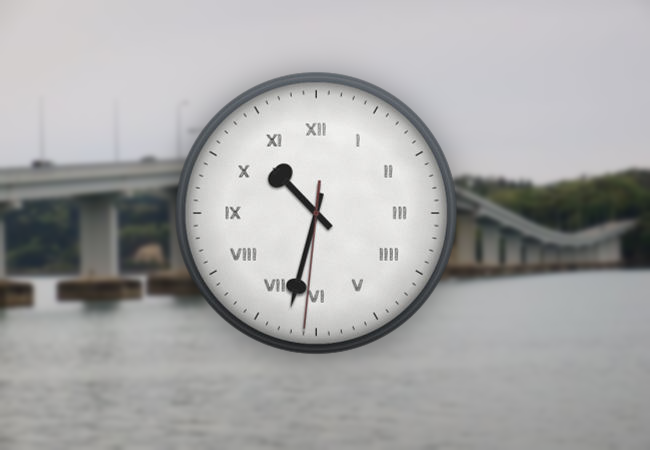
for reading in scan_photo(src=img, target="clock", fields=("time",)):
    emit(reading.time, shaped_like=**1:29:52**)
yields **10:32:31**
